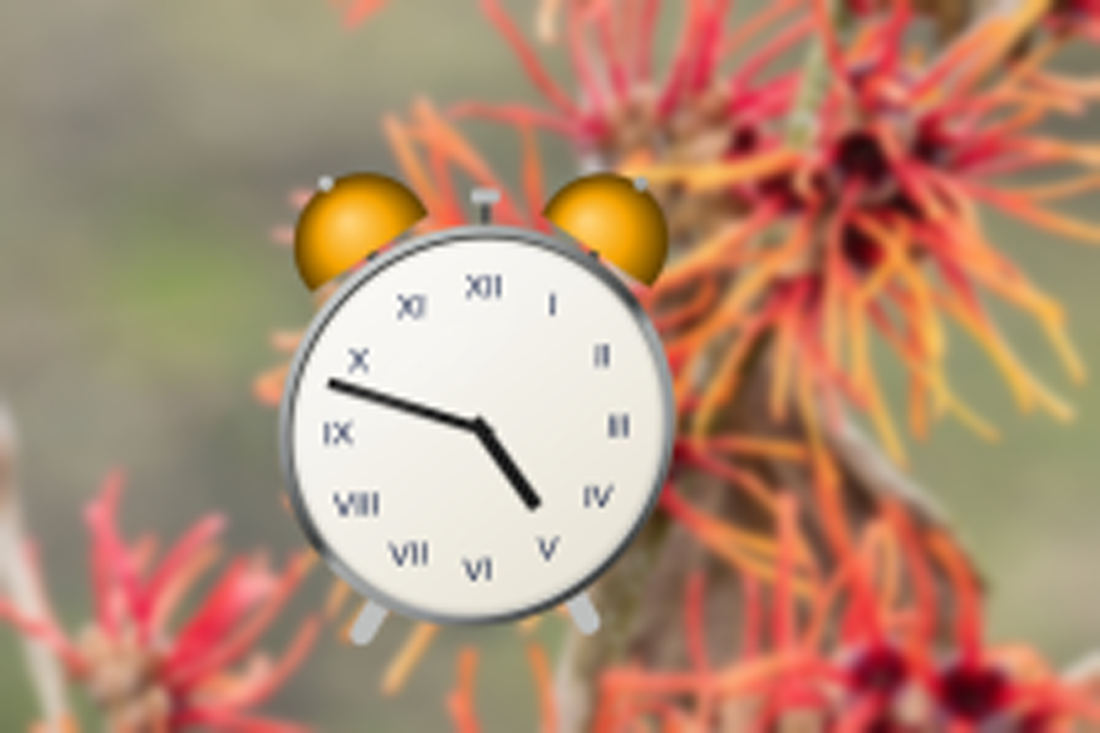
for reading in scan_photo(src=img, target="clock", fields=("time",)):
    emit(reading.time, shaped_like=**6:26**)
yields **4:48**
